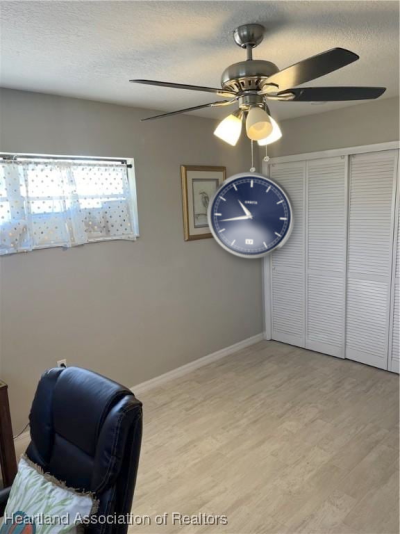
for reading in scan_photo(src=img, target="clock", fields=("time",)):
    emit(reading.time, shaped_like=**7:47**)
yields **10:43**
